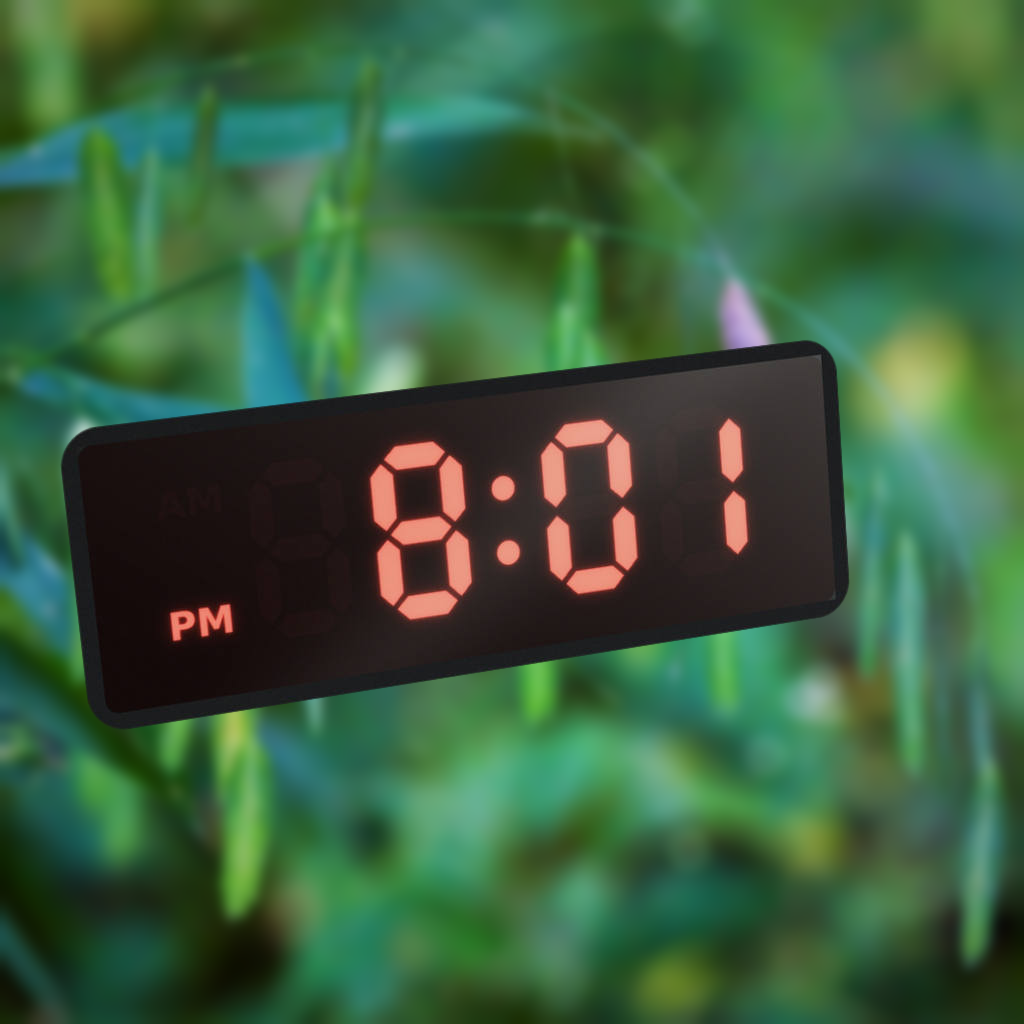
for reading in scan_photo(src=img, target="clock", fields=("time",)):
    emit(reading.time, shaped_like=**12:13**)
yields **8:01**
